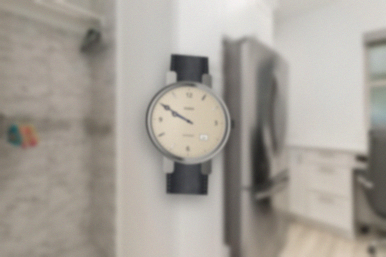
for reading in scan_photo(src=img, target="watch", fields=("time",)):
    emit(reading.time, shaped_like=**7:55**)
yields **9:50**
